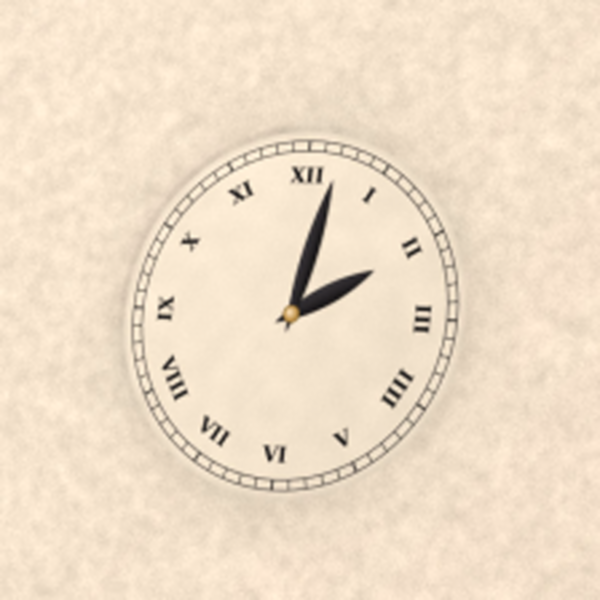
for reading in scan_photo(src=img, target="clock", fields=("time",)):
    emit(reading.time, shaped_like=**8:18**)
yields **2:02**
